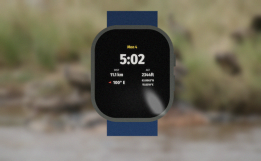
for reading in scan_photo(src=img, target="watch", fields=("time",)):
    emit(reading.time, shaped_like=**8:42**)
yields **5:02**
